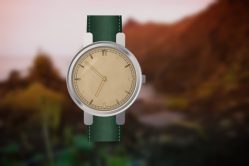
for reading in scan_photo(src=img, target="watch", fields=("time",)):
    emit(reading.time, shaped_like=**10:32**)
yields **6:52**
